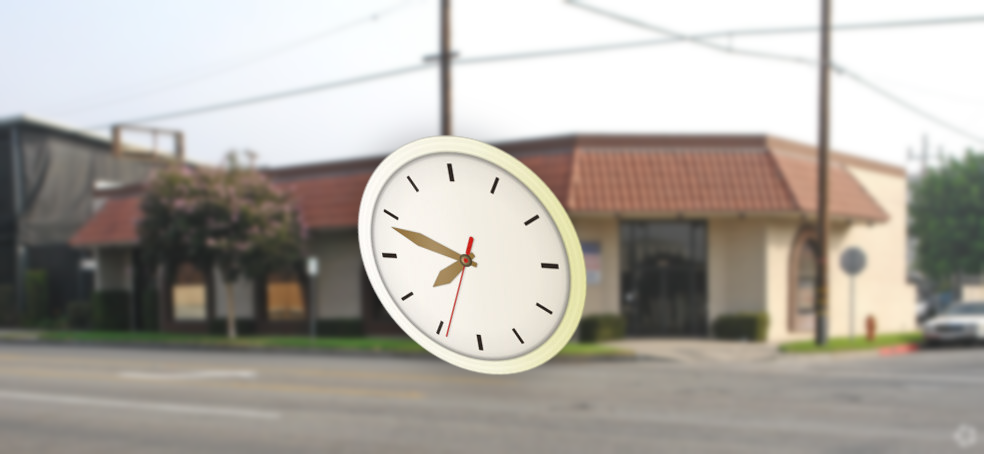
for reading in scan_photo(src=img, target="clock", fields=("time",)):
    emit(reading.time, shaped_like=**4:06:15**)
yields **7:48:34**
